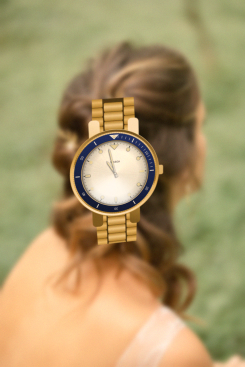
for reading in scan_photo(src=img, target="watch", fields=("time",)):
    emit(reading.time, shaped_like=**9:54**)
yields **10:58**
